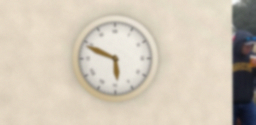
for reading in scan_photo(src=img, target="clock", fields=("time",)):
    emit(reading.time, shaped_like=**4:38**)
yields **5:49**
